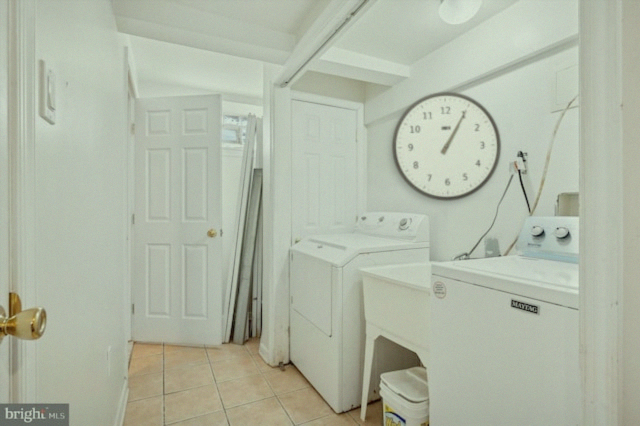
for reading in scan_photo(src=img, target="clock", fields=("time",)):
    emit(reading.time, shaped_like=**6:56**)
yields **1:05**
